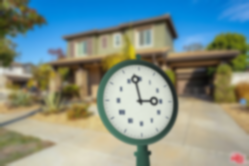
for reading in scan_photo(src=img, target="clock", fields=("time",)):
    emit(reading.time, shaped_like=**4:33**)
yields **2:58**
